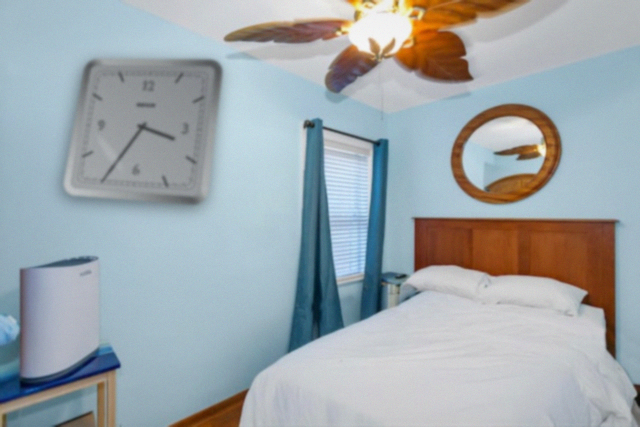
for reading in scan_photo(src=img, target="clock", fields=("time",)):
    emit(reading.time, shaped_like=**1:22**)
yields **3:35**
